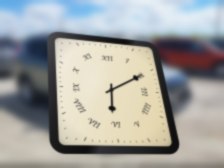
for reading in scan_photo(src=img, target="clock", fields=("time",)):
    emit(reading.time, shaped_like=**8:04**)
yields **6:10**
